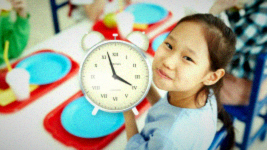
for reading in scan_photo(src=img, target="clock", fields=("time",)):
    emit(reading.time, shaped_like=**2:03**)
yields **3:57**
